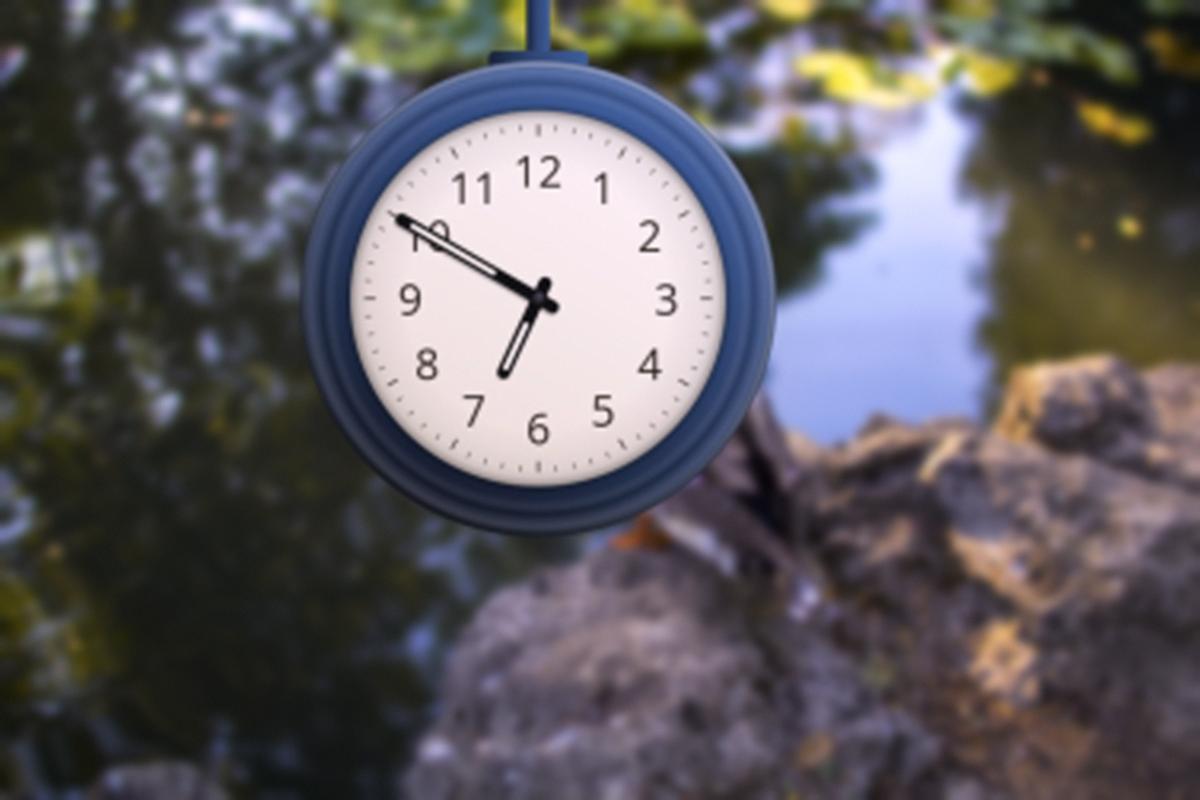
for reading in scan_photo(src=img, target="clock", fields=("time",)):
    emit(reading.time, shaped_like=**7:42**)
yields **6:50**
